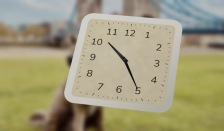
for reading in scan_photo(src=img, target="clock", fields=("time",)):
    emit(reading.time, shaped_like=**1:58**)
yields **10:25**
